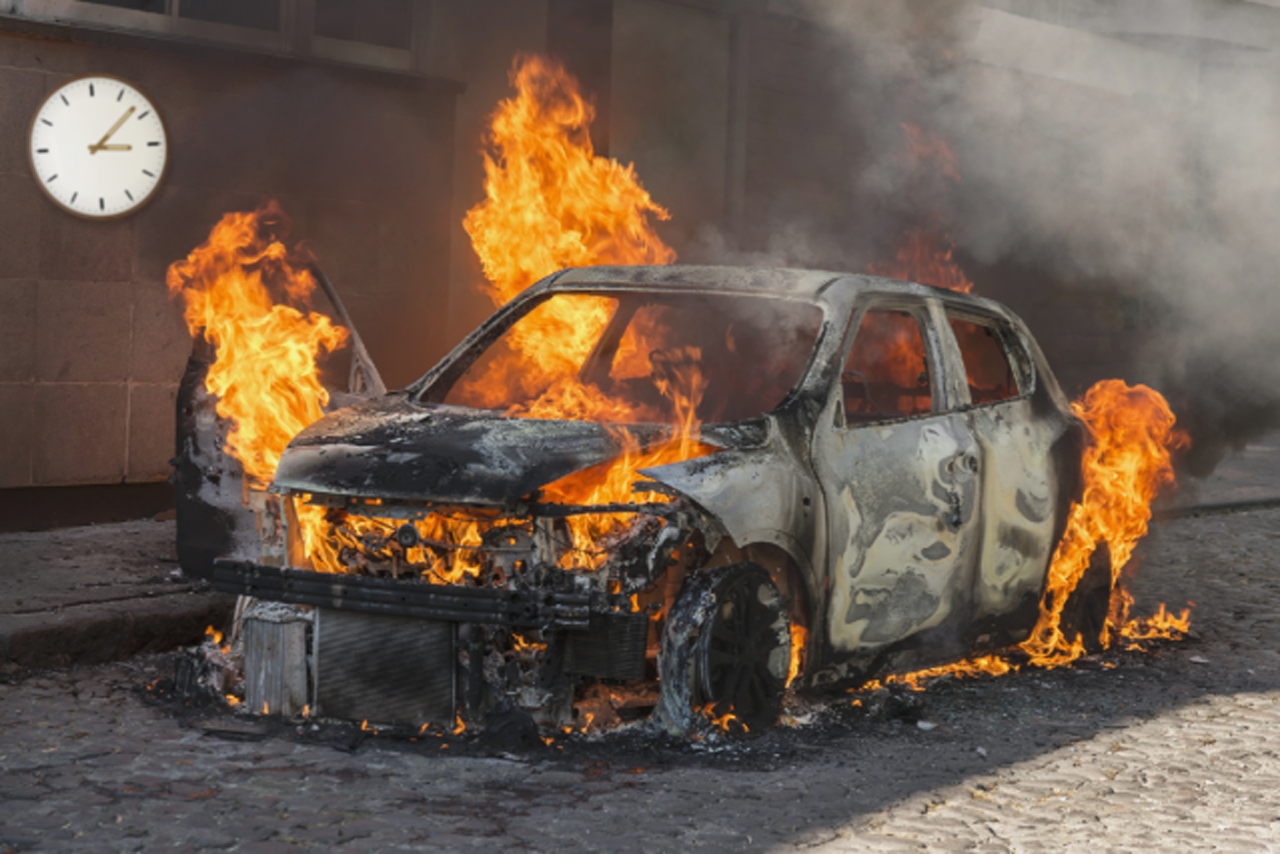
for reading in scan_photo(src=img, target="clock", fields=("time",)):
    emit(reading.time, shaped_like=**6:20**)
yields **3:08**
